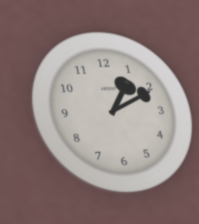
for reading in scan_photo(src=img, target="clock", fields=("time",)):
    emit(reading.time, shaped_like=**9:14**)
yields **1:11**
